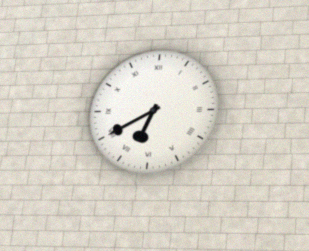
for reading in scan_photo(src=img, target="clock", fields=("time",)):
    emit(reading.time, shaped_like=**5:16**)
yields **6:40**
